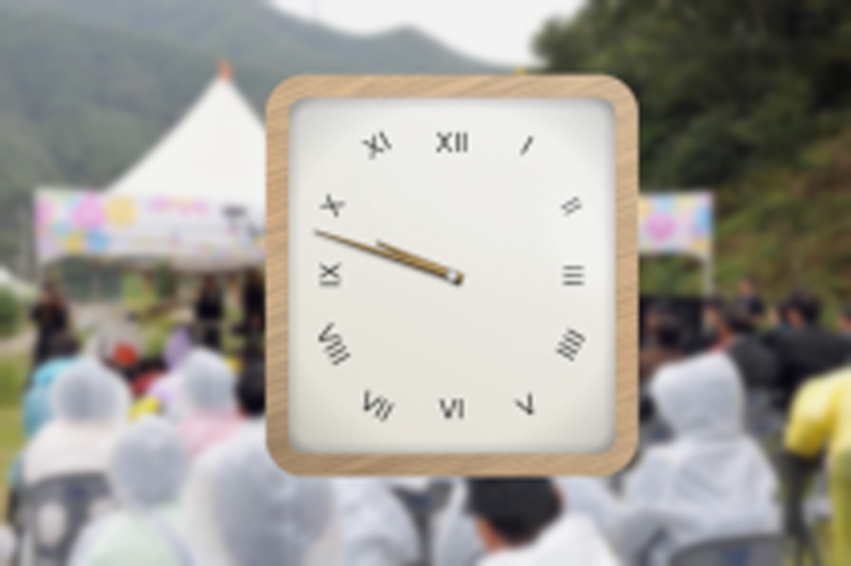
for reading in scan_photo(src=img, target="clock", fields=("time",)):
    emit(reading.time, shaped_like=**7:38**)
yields **9:48**
